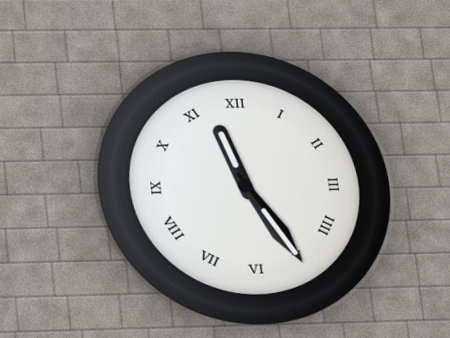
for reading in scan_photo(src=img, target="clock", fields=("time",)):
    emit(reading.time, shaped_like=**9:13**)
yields **11:25**
